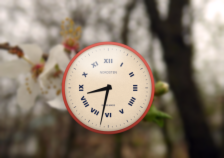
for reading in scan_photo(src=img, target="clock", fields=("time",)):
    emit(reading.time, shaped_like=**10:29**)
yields **8:32**
